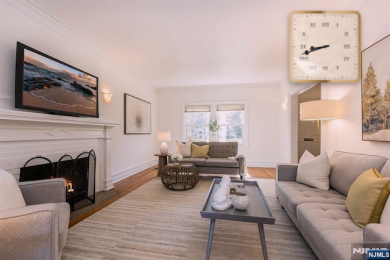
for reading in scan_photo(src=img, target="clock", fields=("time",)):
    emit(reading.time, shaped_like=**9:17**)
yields **8:42**
